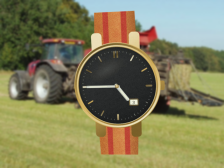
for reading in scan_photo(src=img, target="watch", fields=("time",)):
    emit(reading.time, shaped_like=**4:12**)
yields **4:45**
